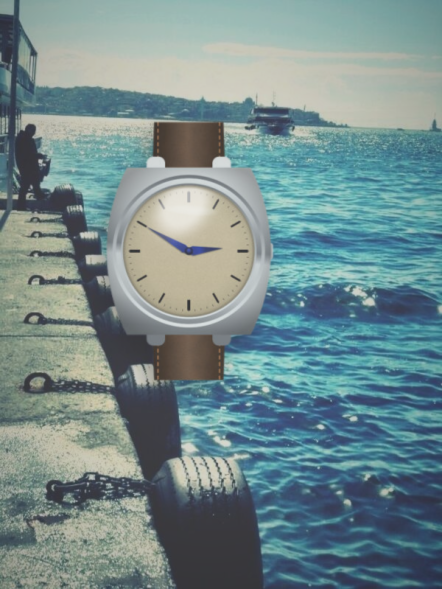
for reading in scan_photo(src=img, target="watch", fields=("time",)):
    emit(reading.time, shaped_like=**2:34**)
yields **2:50**
